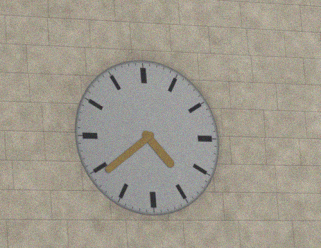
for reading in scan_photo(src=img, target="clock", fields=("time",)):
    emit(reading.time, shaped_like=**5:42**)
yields **4:39**
